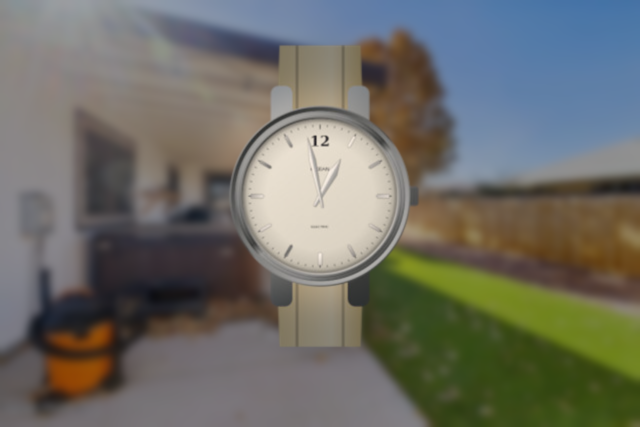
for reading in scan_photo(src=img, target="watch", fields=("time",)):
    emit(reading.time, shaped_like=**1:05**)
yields **12:58**
